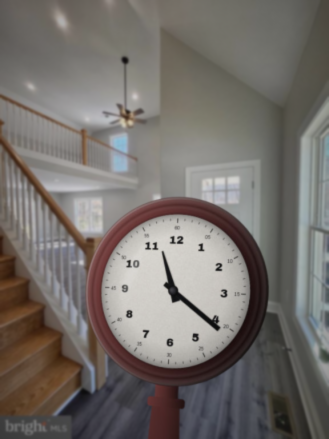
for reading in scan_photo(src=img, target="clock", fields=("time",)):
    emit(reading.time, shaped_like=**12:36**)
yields **11:21**
